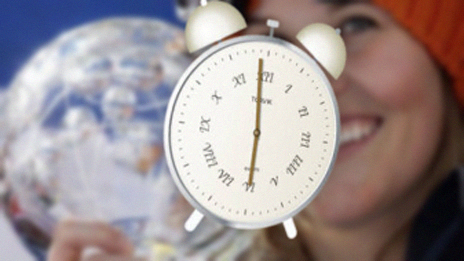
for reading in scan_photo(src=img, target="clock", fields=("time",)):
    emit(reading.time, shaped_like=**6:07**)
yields **5:59**
